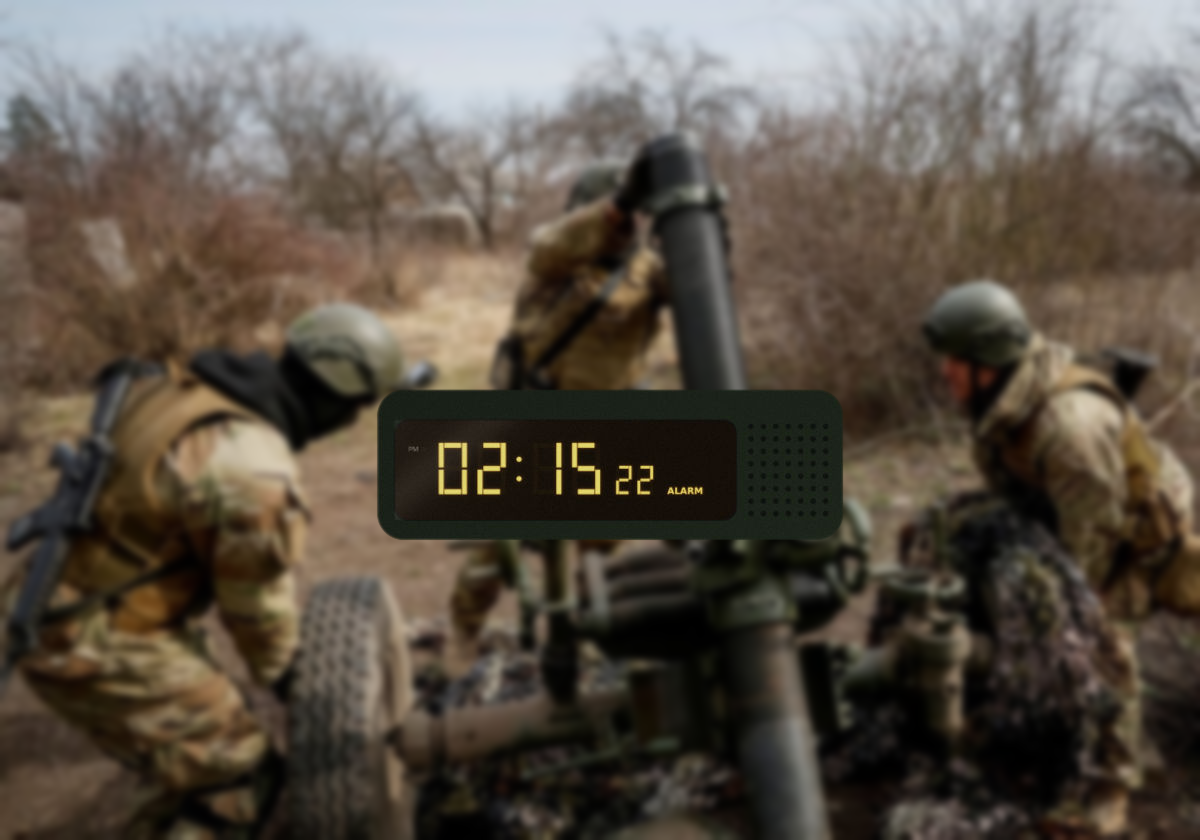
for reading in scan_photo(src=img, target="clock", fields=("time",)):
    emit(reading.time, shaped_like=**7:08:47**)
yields **2:15:22**
